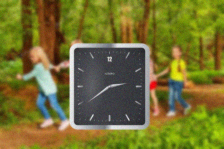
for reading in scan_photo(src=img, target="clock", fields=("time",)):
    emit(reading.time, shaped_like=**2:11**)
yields **2:39**
